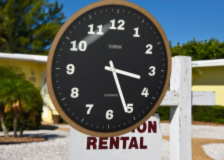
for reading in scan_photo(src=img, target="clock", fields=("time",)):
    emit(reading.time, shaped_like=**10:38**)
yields **3:26**
